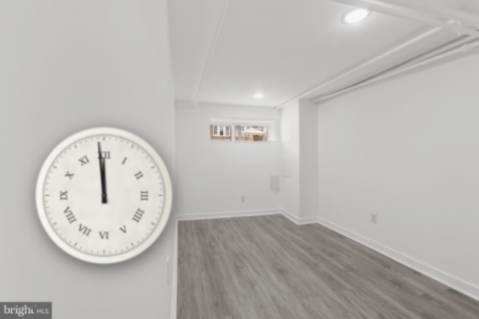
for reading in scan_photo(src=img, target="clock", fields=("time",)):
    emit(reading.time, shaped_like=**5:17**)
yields **11:59**
